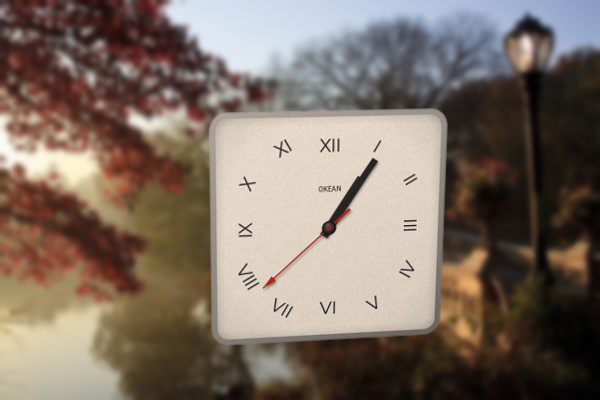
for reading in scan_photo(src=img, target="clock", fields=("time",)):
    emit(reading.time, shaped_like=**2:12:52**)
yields **1:05:38**
